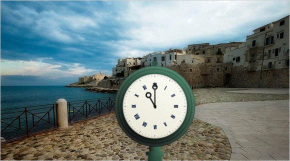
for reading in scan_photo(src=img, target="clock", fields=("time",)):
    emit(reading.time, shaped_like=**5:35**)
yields **11:00**
